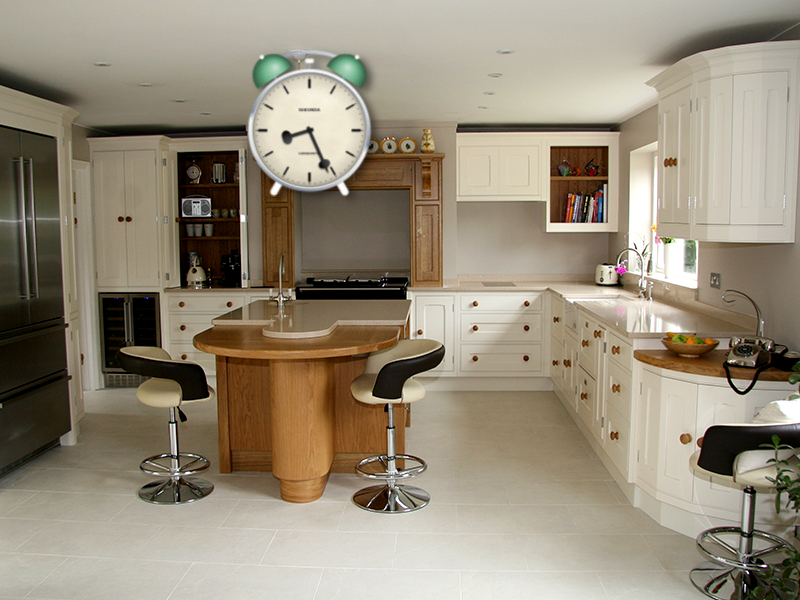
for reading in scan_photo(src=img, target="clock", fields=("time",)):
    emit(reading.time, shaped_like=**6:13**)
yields **8:26**
